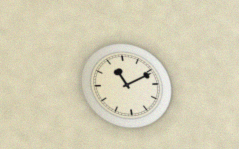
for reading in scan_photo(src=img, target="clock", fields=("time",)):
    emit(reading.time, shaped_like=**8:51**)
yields **11:11**
